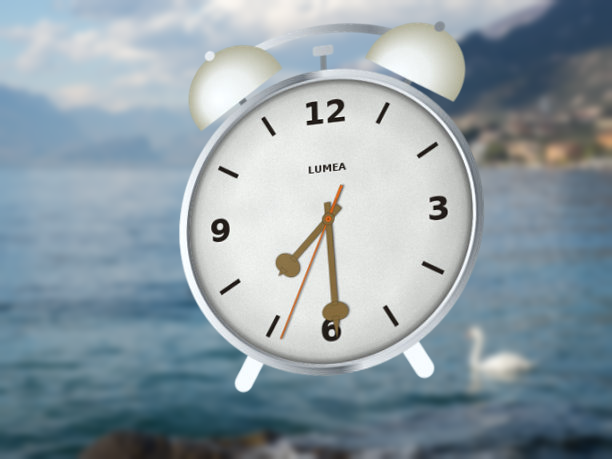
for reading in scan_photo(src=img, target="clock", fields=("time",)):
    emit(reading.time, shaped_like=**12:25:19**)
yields **7:29:34**
